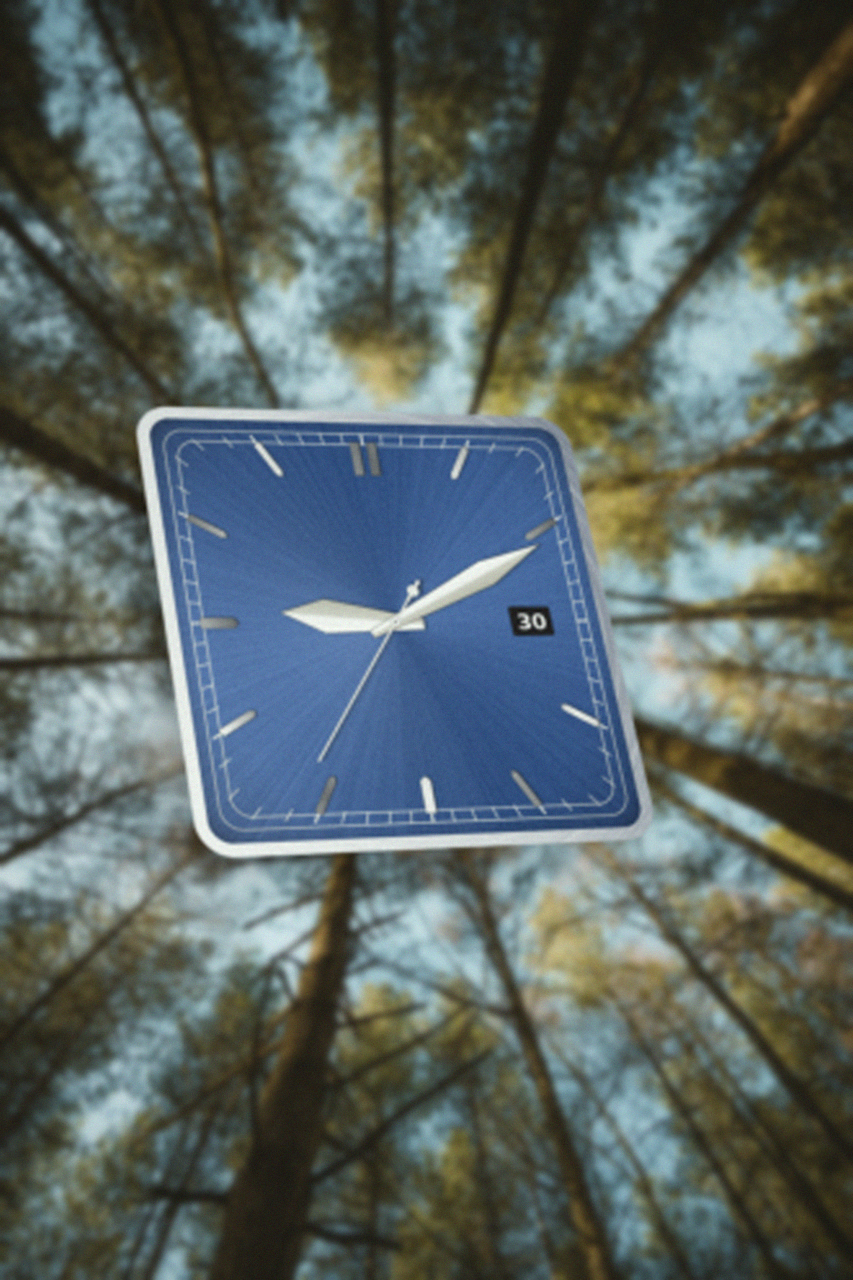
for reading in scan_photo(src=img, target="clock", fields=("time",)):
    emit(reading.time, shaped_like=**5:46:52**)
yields **9:10:36**
